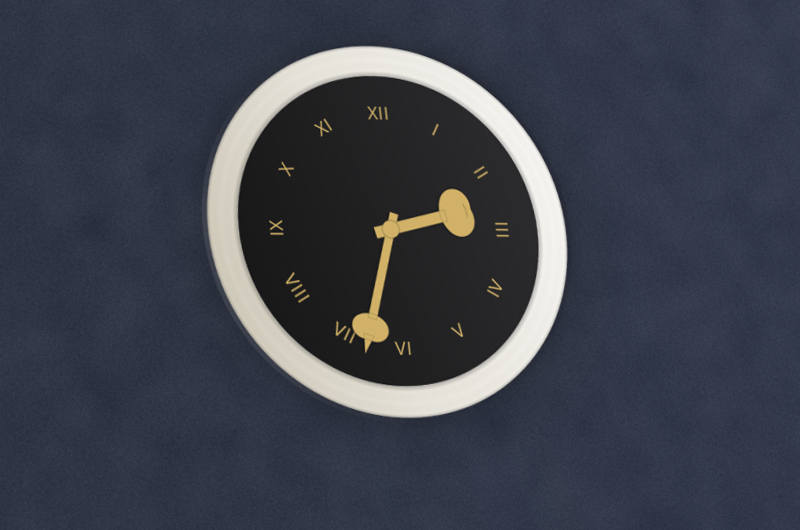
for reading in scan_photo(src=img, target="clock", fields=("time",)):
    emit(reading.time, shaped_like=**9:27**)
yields **2:33**
